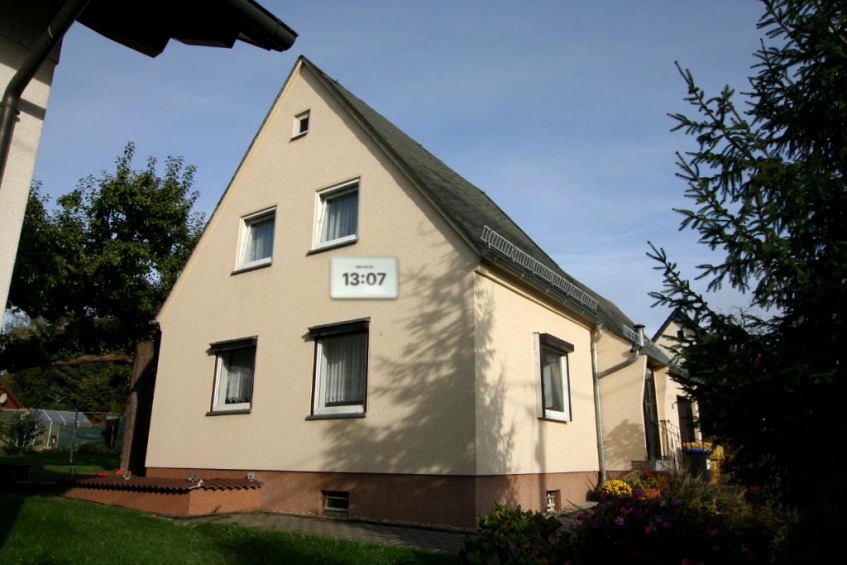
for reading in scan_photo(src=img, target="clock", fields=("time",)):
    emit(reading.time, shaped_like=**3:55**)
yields **13:07**
